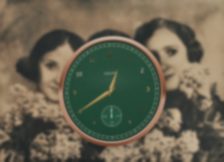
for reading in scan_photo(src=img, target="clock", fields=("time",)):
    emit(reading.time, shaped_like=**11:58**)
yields **12:40**
